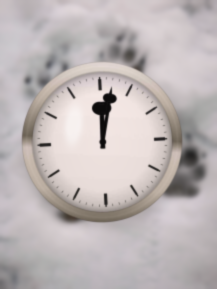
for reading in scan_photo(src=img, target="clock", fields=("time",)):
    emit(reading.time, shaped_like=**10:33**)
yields **12:02**
